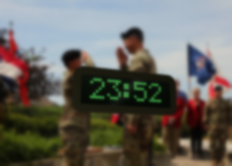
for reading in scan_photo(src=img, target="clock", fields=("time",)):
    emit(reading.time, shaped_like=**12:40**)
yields **23:52**
